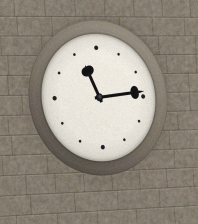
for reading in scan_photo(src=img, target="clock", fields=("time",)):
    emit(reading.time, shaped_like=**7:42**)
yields **11:14**
